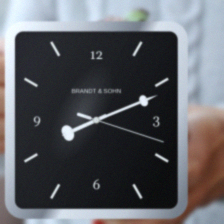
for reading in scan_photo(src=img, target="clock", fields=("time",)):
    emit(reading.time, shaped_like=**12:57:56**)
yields **8:11:18**
